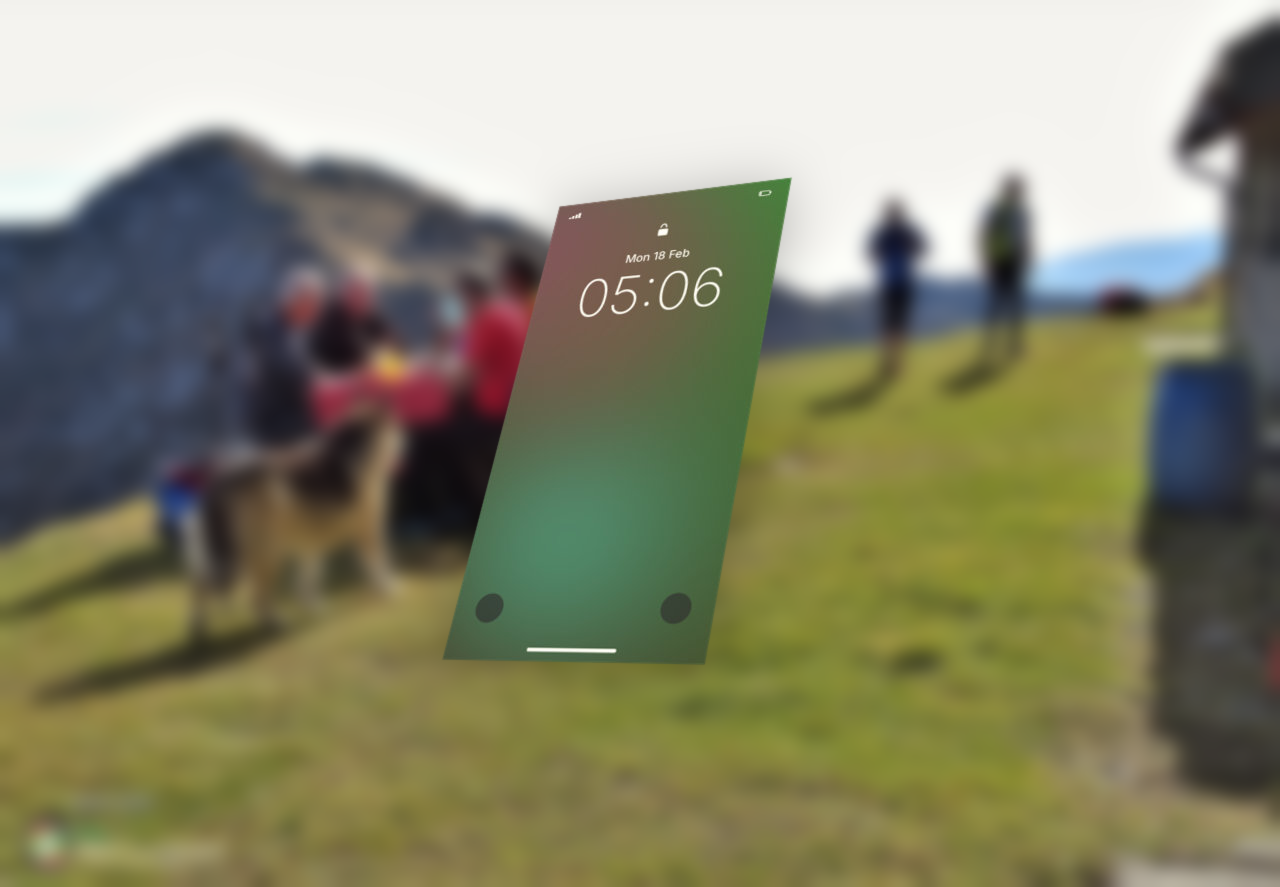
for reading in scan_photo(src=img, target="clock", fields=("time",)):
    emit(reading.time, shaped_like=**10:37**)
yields **5:06**
